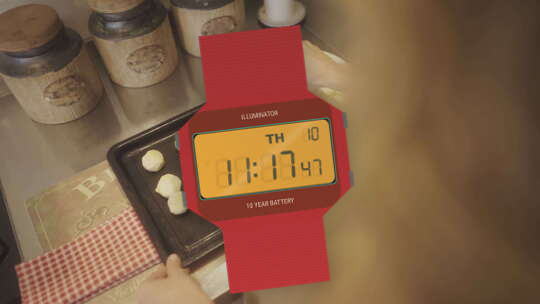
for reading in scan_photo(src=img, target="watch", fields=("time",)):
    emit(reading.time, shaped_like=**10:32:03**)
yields **11:17:47**
